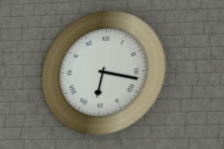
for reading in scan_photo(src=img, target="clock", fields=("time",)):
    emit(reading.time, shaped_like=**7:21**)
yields **6:17**
